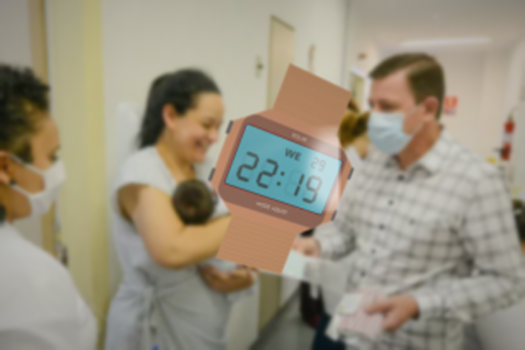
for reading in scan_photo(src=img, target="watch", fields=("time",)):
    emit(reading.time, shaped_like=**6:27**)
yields **22:19**
